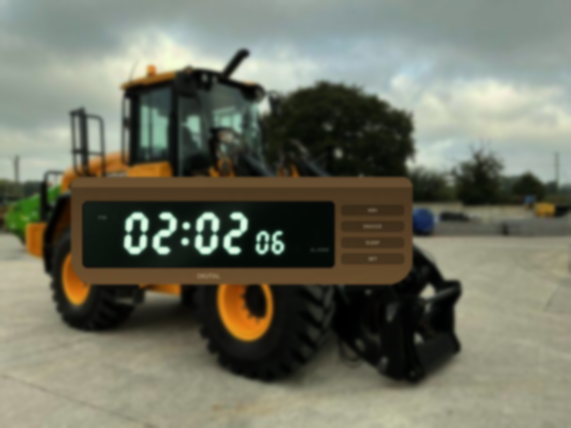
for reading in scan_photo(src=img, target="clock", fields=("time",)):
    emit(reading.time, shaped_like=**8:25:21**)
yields **2:02:06**
